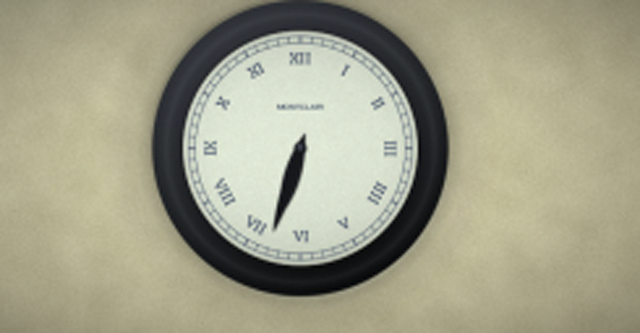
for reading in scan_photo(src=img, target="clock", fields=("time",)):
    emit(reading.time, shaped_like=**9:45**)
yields **6:33**
